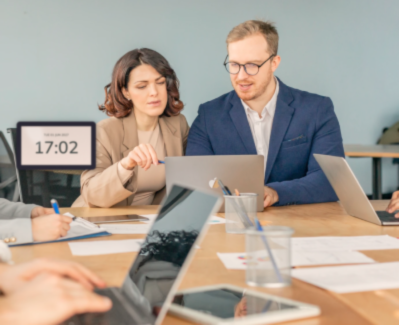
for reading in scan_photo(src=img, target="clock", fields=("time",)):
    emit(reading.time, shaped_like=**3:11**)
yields **17:02**
